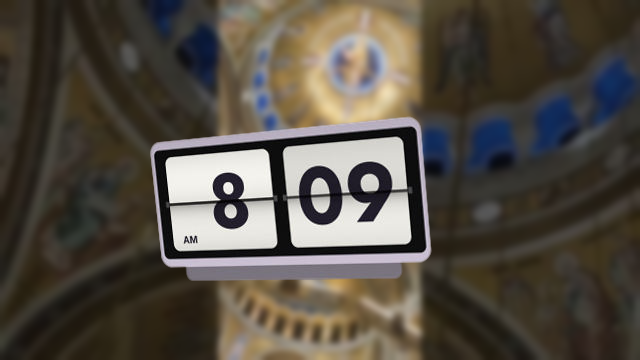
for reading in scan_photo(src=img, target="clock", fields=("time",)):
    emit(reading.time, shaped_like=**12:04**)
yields **8:09**
